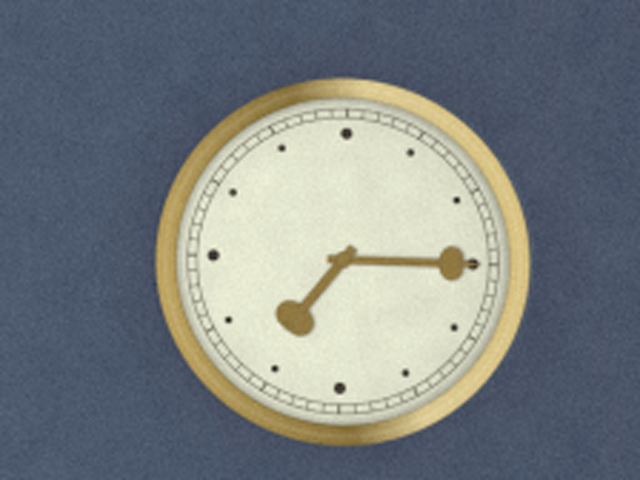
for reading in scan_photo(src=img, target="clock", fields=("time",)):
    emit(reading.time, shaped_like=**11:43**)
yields **7:15**
